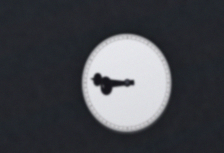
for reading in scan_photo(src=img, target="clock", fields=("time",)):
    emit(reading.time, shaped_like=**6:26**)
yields **8:46**
